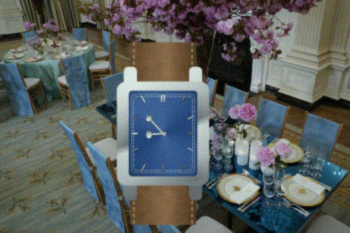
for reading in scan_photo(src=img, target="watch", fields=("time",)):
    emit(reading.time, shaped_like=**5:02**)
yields **8:53**
